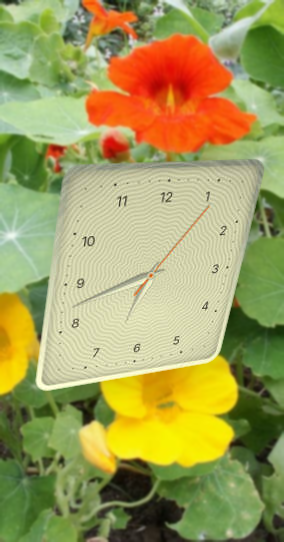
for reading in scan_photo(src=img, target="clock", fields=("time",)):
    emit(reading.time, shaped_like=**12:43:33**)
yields **6:42:06**
